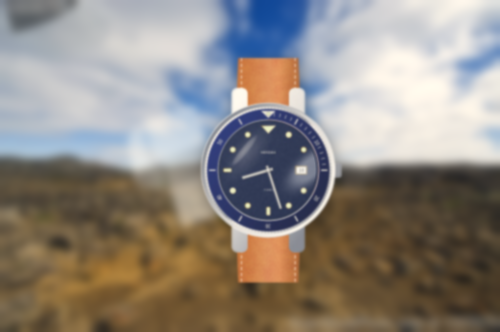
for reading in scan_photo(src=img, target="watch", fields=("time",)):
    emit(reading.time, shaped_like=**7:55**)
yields **8:27**
